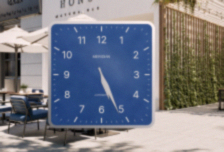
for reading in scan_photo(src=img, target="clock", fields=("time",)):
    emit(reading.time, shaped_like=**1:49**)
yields **5:26**
